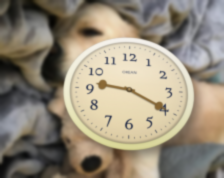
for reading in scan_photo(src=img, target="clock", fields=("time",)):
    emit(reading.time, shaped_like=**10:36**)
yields **9:20**
